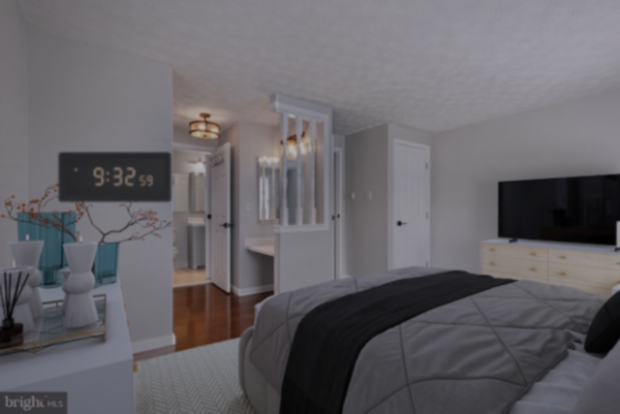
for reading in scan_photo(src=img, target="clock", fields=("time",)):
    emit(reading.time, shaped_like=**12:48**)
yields **9:32**
